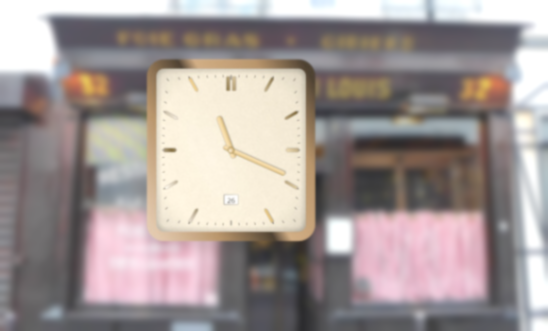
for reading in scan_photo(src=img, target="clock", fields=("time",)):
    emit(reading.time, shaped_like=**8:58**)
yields **11:19**
